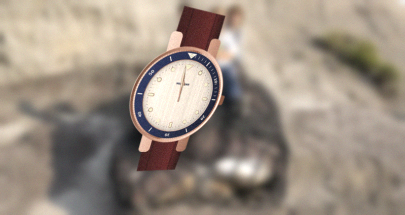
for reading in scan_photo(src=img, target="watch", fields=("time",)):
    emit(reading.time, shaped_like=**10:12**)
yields **11:59**
